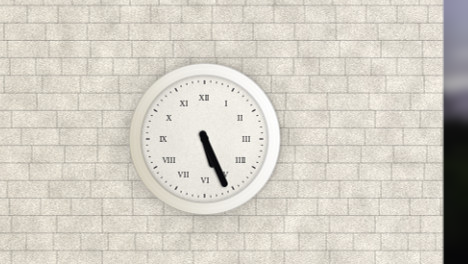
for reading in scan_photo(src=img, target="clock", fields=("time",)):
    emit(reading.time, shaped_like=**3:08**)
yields **5:26**
